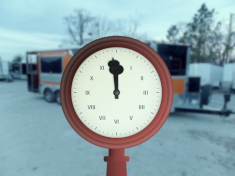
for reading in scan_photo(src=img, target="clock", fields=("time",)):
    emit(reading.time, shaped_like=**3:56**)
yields **11:59**
